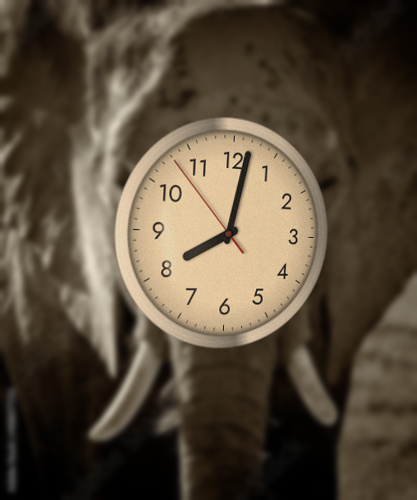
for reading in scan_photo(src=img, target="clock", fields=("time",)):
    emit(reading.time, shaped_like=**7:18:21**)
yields **8:01:53**
